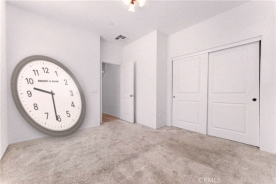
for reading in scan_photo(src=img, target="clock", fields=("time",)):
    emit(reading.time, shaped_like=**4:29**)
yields **9:31**
